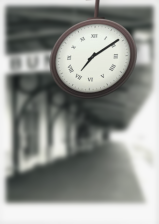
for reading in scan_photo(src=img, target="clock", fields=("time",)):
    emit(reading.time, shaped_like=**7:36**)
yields **7:09**
